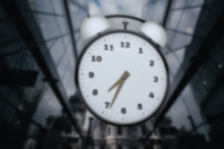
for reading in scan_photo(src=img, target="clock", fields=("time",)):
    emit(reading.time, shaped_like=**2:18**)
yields **7:34**
